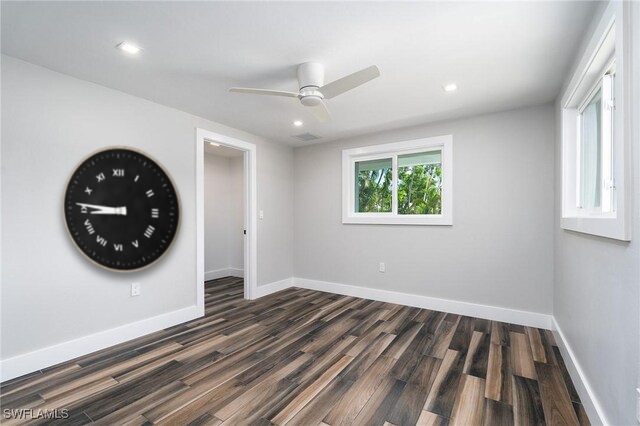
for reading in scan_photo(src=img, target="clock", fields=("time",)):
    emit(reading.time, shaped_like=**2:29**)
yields **8:46**
